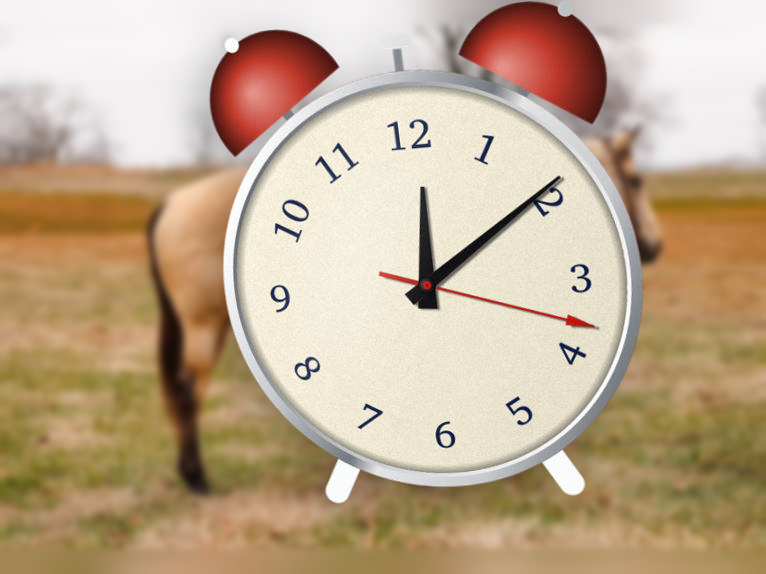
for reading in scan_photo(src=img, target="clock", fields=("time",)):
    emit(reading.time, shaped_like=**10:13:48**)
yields **12:09:18**
